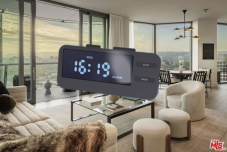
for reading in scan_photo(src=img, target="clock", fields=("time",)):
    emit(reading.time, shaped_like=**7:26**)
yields **16:19**
